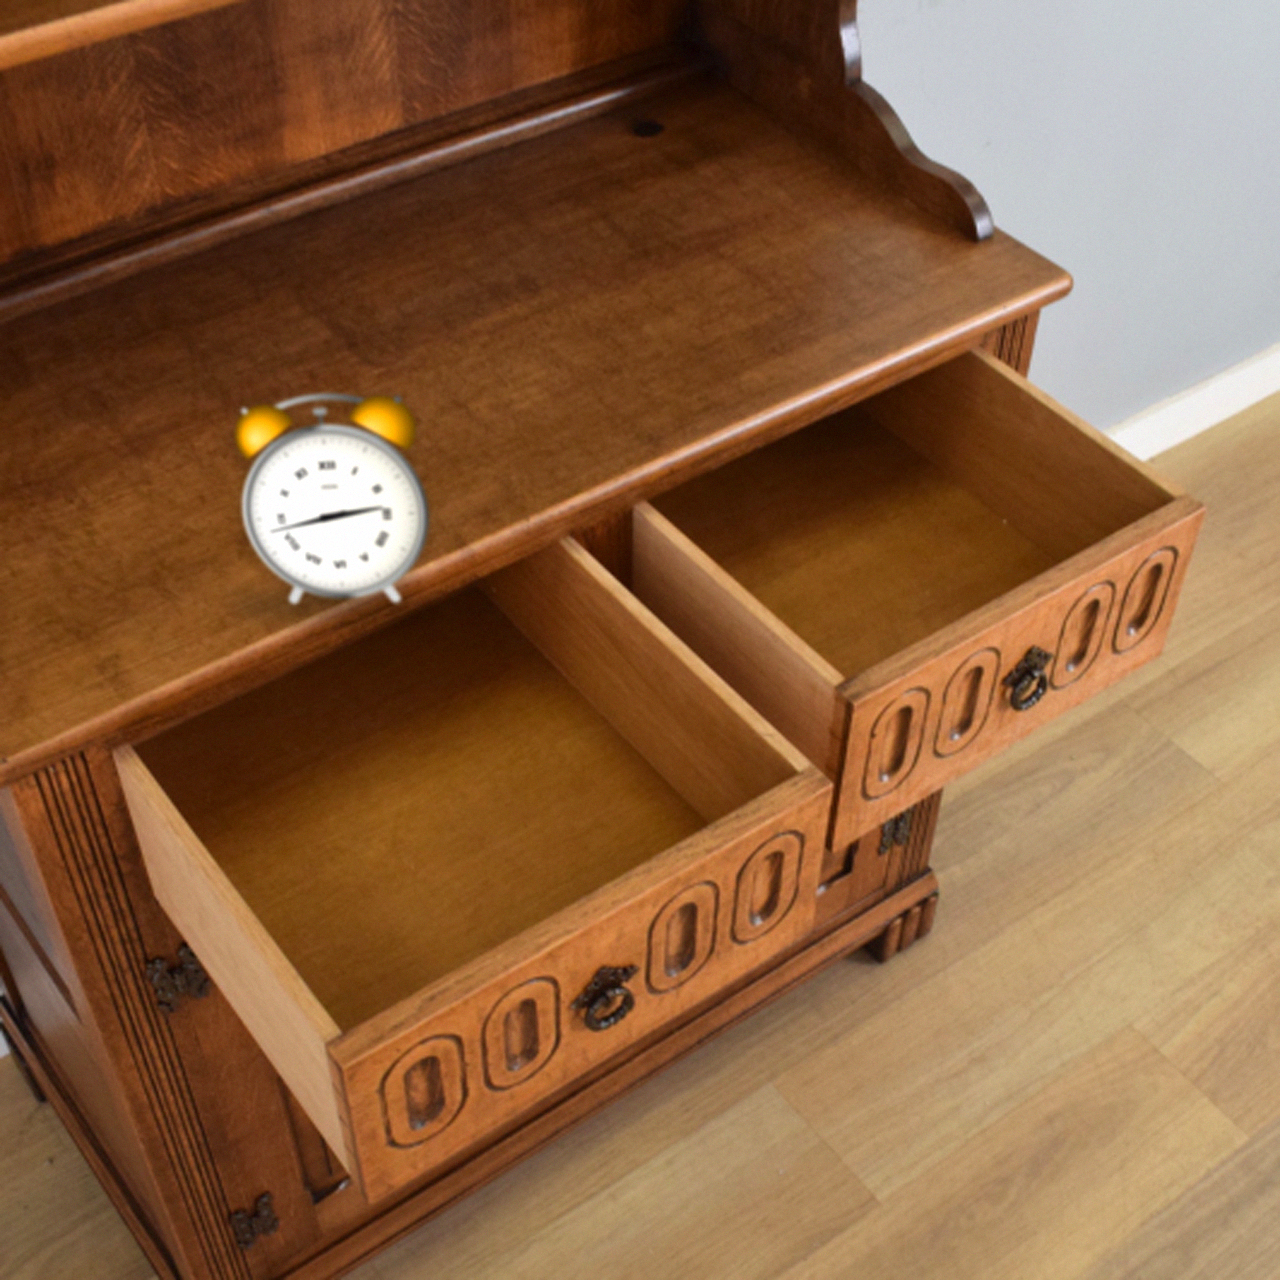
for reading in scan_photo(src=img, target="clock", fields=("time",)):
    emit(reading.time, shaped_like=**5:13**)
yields **2:43**
